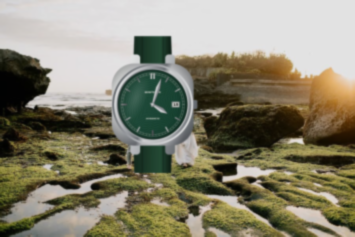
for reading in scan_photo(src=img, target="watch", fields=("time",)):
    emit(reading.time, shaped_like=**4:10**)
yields **4:03**
